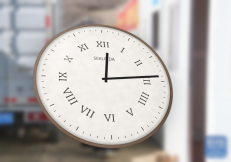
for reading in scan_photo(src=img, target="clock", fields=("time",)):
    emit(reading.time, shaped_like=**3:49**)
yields **12:14**
